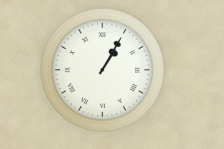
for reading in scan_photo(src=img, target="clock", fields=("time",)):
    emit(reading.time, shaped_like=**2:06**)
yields **1:05**
